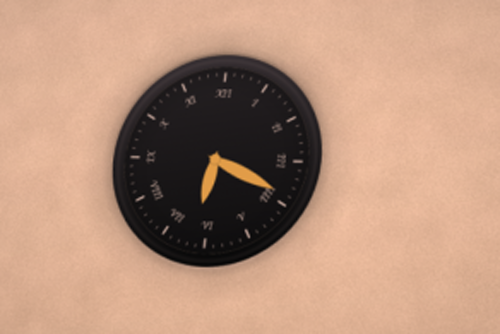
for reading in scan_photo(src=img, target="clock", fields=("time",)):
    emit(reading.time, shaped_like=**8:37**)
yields **6:19**
